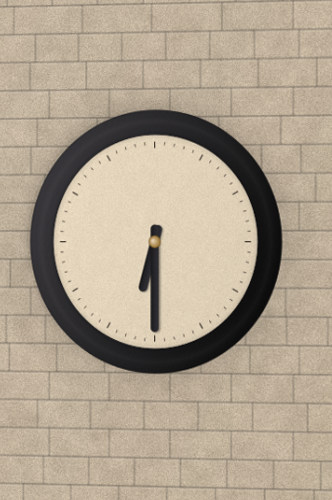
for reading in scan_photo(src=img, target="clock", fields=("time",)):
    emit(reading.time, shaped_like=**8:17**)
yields **6:30**
